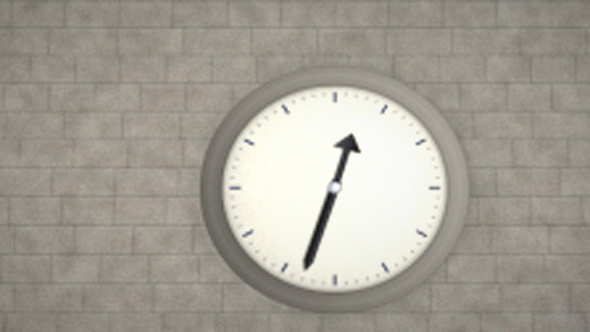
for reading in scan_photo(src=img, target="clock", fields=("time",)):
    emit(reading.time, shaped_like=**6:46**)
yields **12:33**
